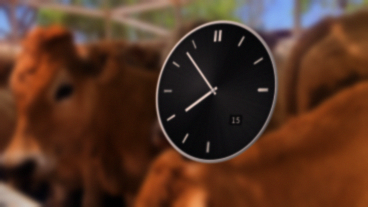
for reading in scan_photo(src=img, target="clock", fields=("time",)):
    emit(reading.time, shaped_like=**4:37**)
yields **7:53**
